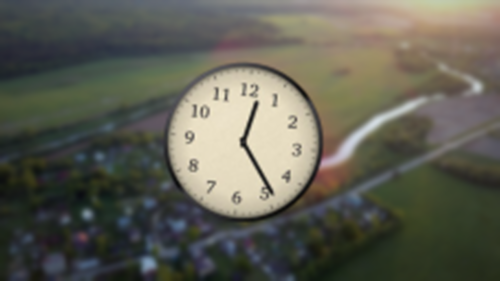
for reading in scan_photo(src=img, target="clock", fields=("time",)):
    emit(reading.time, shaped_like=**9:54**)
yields **12:24**
